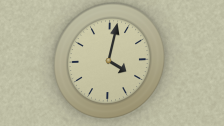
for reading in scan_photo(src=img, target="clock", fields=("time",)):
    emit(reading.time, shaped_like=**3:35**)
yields **4:02**
